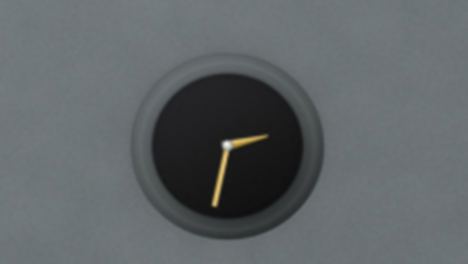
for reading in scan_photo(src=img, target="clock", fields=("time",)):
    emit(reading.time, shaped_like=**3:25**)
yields **2:32**
